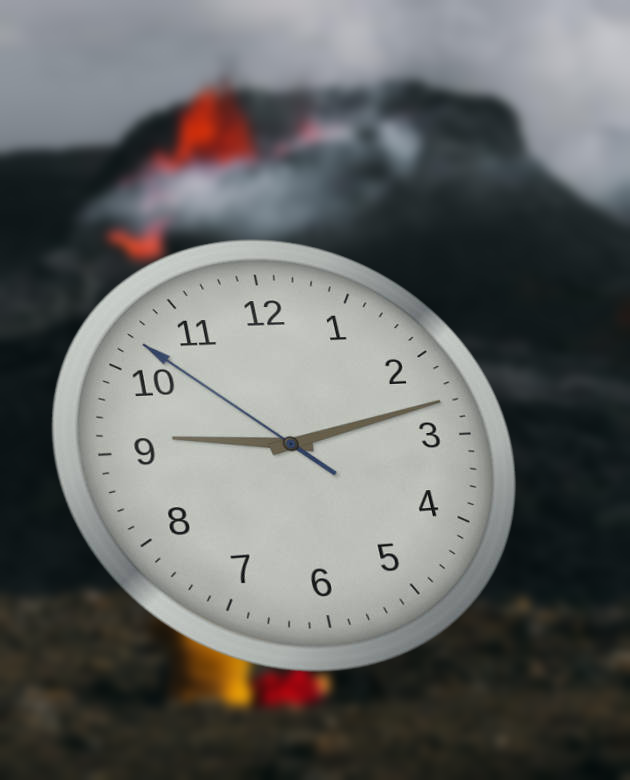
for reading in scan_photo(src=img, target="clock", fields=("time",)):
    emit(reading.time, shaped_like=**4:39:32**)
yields **9:12:52**
